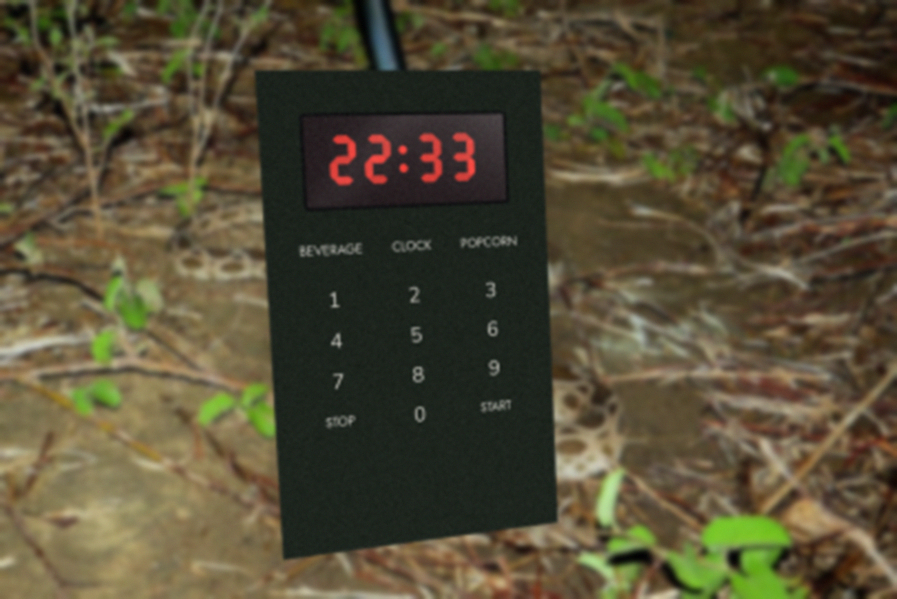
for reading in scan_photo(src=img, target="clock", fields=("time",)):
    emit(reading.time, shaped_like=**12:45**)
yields **22:33**
